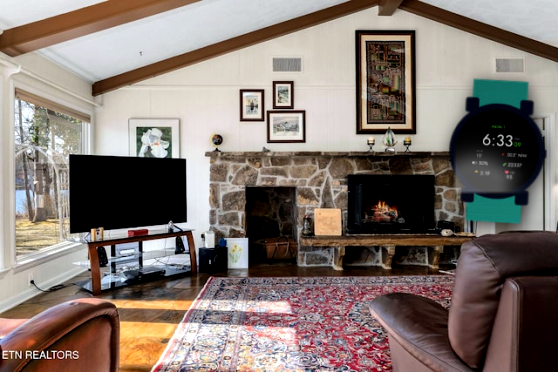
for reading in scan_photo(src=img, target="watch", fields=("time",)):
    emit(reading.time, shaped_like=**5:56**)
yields **6:33**
